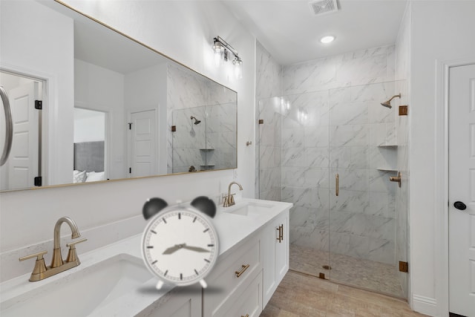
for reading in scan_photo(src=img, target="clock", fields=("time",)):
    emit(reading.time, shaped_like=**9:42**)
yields **8:17**
